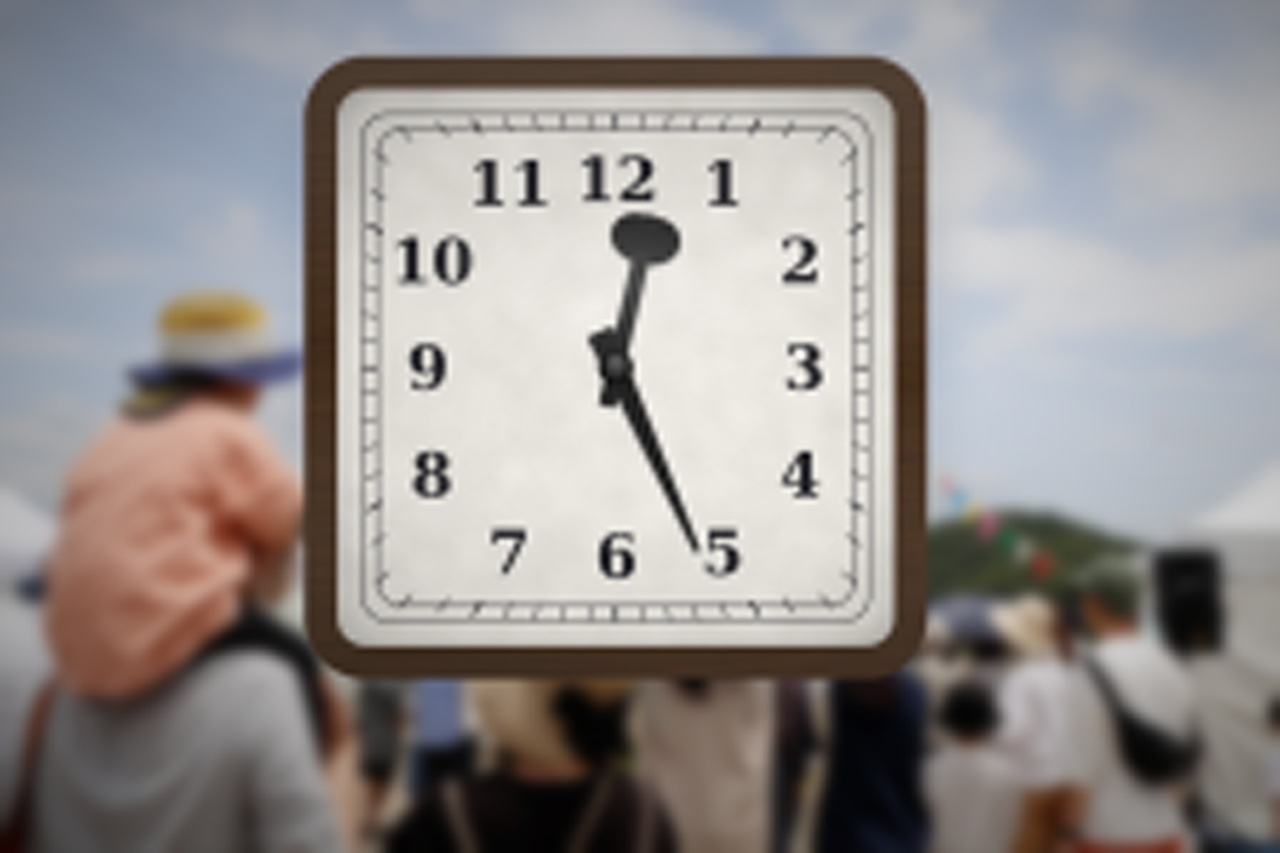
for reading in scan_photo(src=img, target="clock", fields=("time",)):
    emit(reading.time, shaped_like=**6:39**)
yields **12:26**
